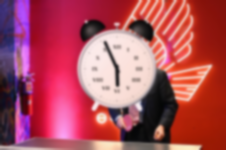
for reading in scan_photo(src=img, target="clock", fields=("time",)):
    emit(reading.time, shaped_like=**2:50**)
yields **5:56**
